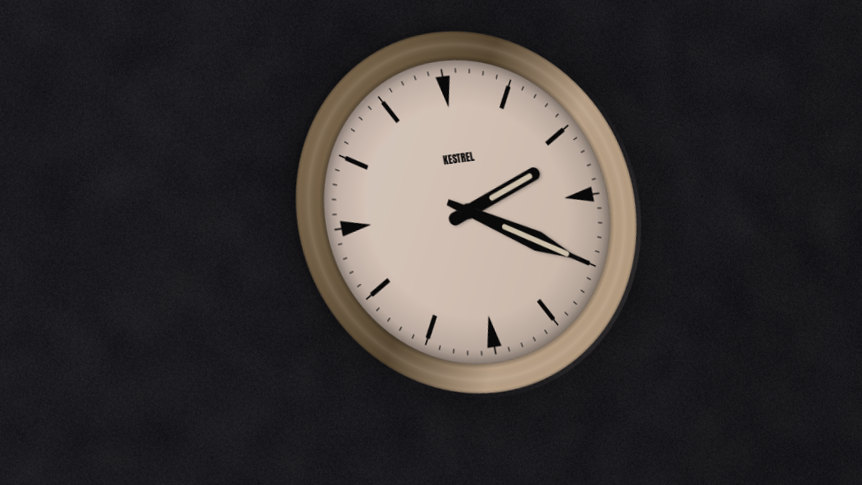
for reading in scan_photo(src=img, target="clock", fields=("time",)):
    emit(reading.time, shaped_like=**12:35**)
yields **2:20**
